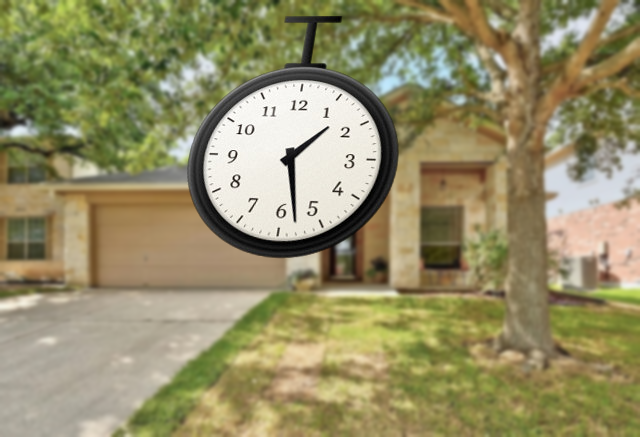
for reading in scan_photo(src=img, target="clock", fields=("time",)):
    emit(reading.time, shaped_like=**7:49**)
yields **1:28**
